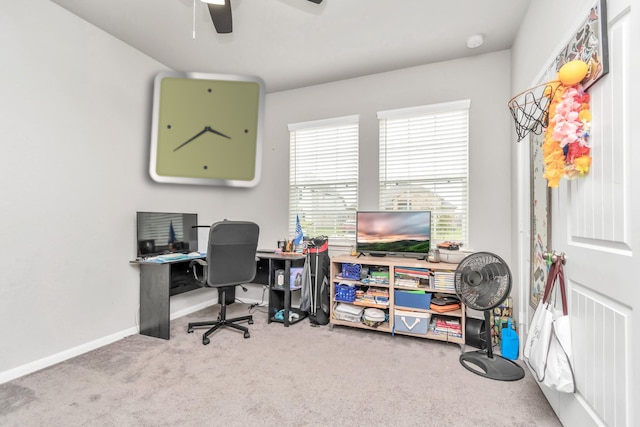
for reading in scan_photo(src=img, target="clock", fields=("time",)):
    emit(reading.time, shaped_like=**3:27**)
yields **3:39**
